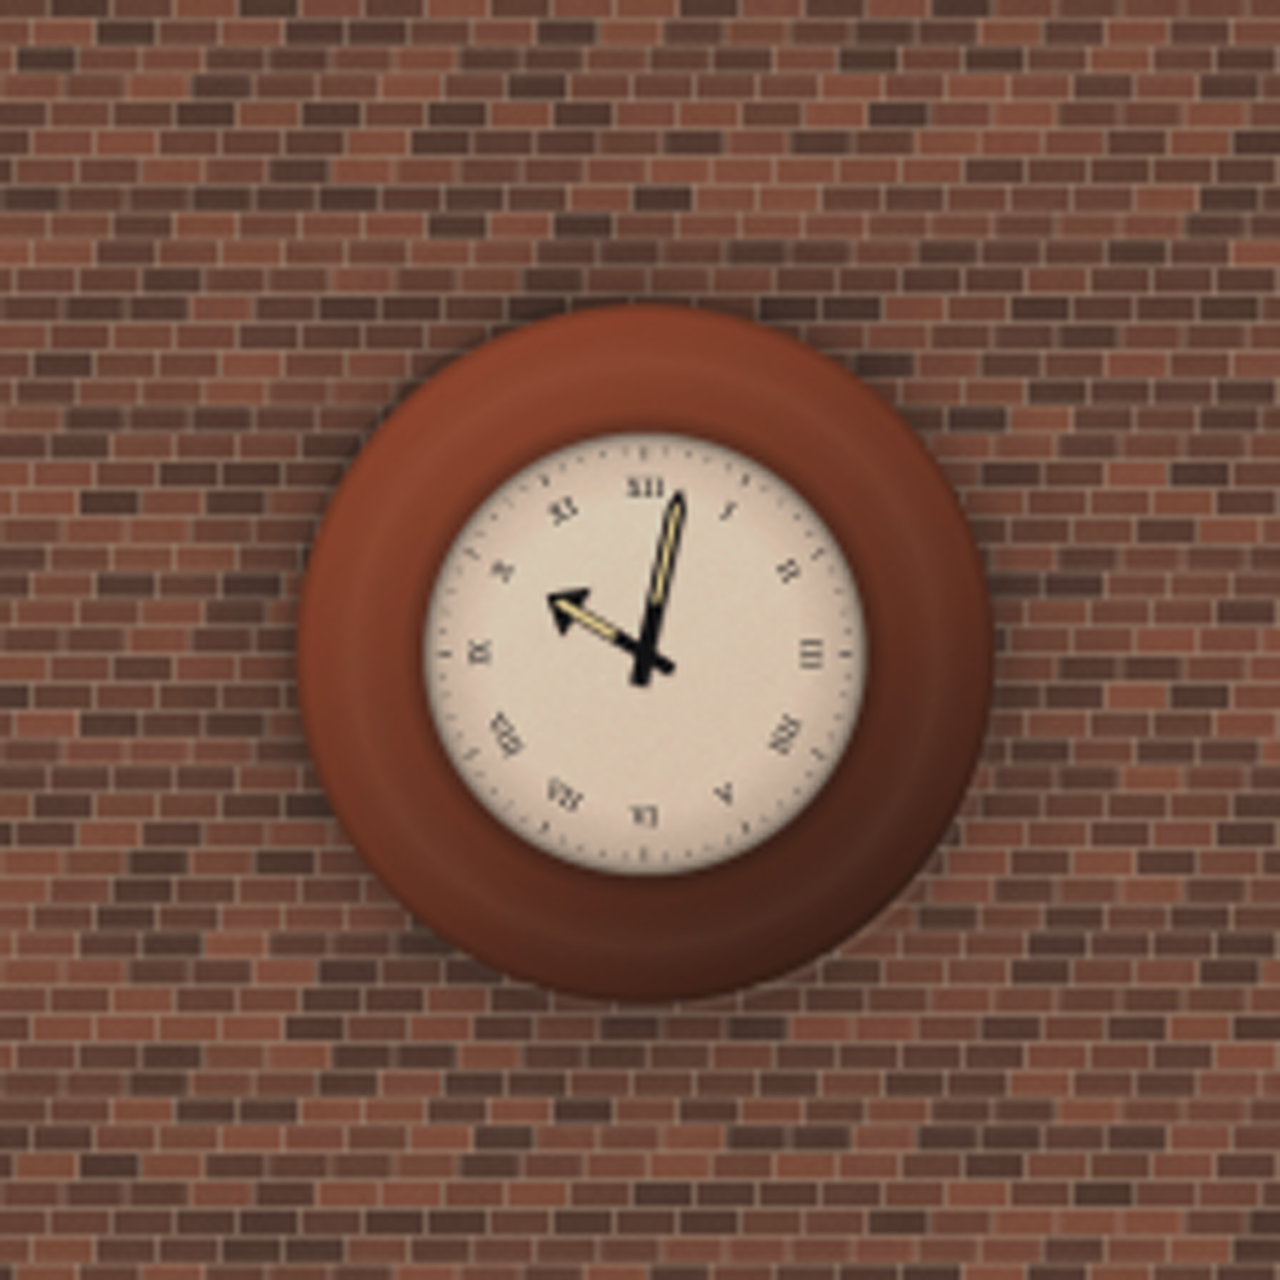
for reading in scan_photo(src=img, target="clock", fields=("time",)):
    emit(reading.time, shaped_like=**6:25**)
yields **10:02**
